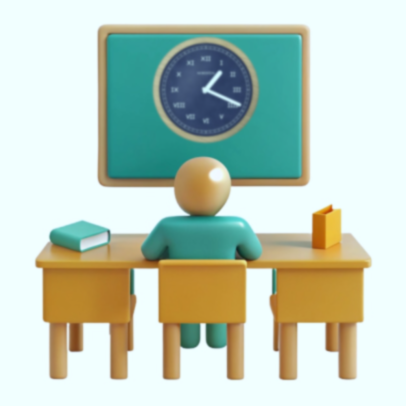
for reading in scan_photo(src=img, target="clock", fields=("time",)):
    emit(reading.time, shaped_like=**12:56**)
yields **1:19**
